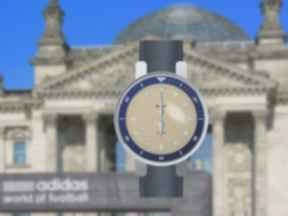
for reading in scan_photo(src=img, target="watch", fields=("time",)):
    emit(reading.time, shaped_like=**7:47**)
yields **6:00**
